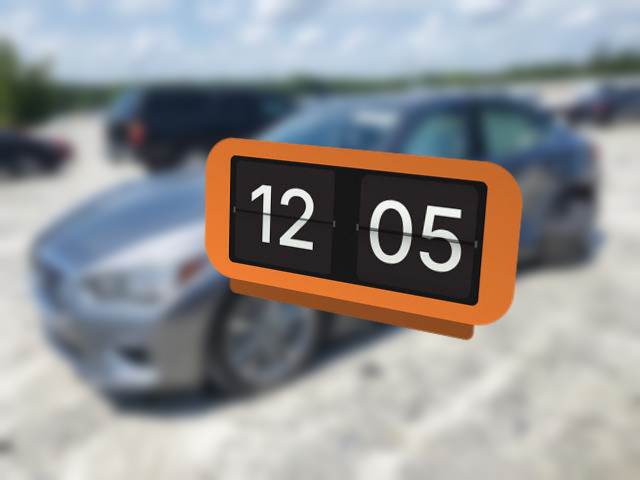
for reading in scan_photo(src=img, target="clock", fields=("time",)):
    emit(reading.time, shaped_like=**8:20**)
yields **12:05**
